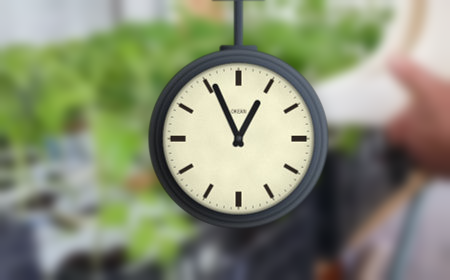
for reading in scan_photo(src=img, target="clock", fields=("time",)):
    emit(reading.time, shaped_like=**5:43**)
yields **12:56**
